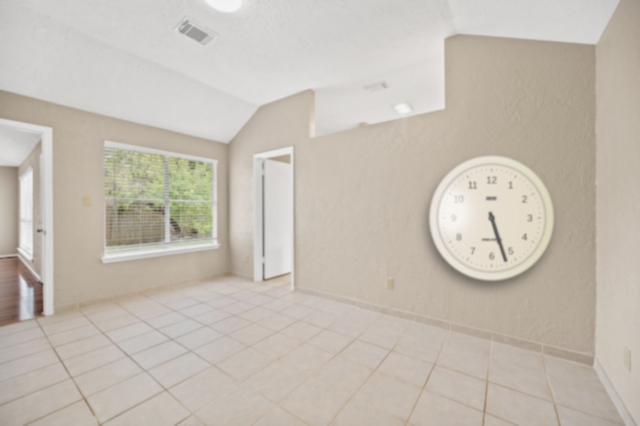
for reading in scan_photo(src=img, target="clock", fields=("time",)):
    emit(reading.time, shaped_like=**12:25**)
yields **5:27**
